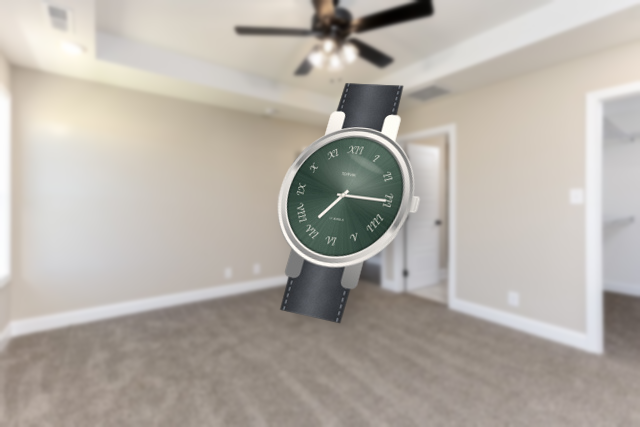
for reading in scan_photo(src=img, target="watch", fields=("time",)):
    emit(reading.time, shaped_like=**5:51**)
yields **7:15**
